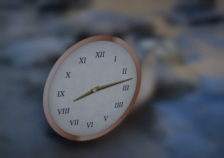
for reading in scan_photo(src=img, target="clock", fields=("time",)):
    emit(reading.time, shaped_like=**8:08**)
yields **8:13**
